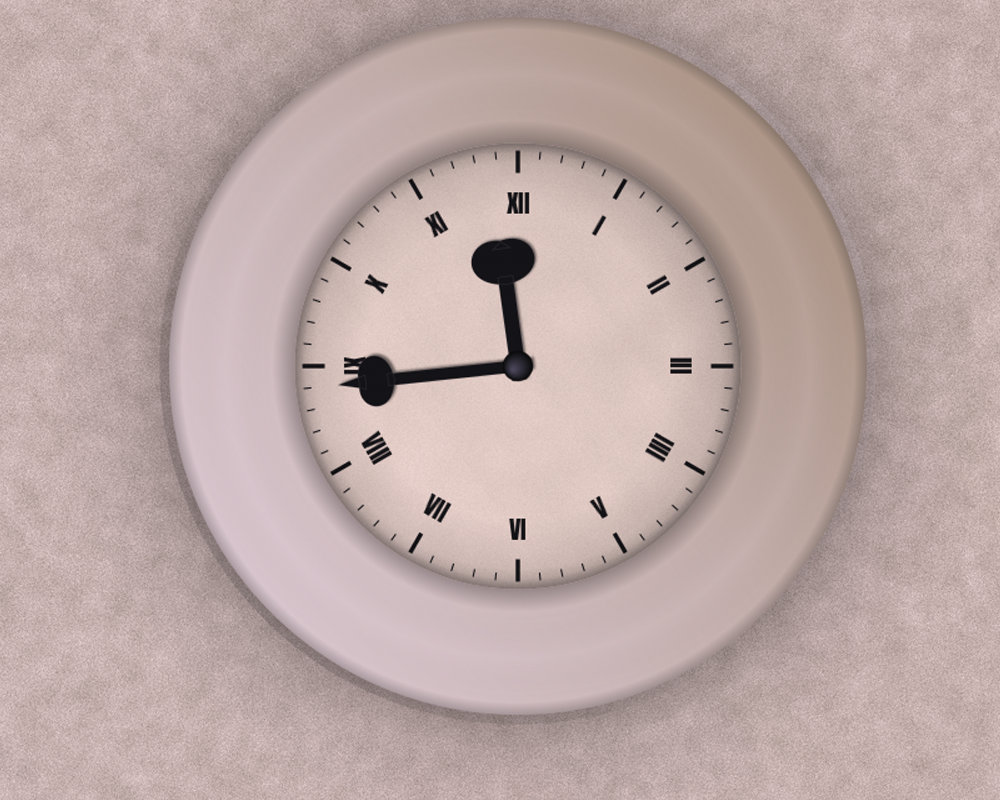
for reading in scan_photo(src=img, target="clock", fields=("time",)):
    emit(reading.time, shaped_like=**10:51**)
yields **11:44**
